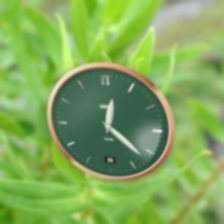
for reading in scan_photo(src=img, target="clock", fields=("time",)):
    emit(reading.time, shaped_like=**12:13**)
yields **12:22**
